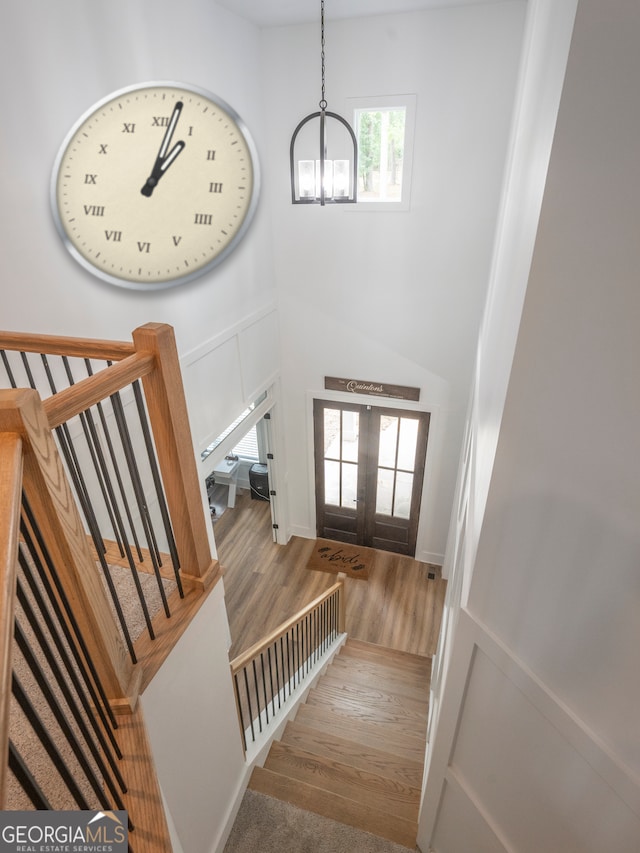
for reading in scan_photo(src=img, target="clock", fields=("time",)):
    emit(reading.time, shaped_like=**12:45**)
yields **1:02**
